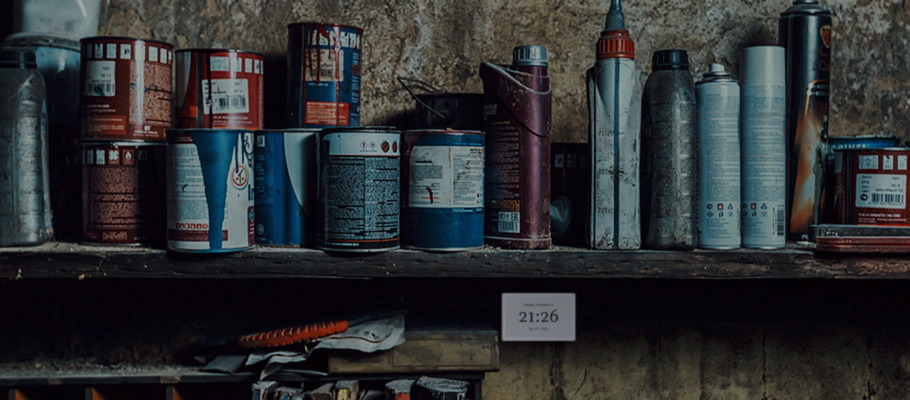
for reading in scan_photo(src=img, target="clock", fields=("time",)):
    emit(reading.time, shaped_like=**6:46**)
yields **21:26**
